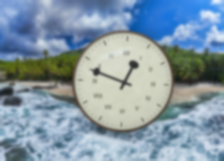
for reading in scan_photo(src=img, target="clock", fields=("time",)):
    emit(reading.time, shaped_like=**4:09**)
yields **12:48**
